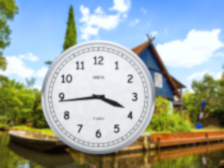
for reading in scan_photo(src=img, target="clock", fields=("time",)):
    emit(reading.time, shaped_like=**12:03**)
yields **3:44**
